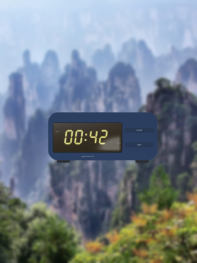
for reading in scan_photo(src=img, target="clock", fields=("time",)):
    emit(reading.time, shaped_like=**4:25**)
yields **0:42**
